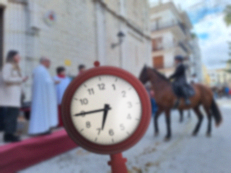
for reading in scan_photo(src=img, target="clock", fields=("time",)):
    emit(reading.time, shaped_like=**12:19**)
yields **6:45**
